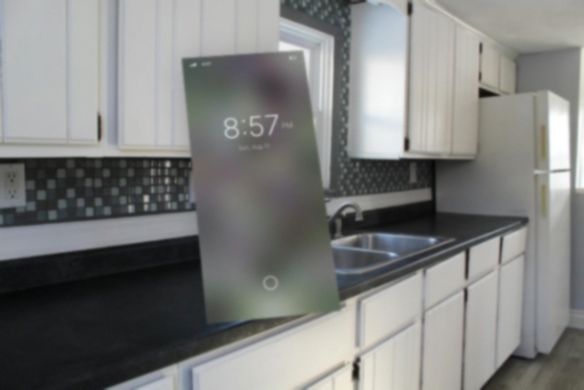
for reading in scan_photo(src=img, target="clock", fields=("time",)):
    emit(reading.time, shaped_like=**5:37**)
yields **8:57**
